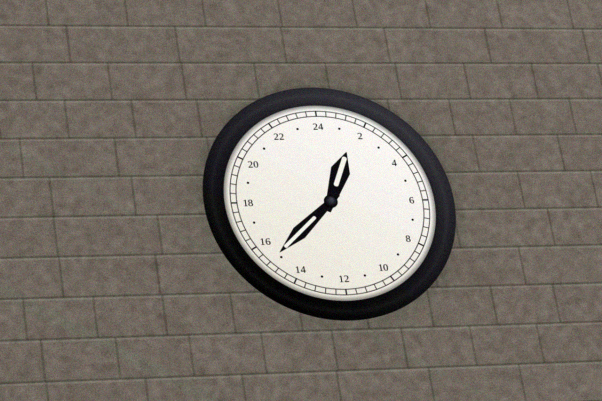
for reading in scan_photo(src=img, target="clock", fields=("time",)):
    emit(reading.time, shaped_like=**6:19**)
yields **1:38**
